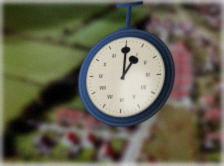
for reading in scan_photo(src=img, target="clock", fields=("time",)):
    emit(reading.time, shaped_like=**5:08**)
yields **1:00**
